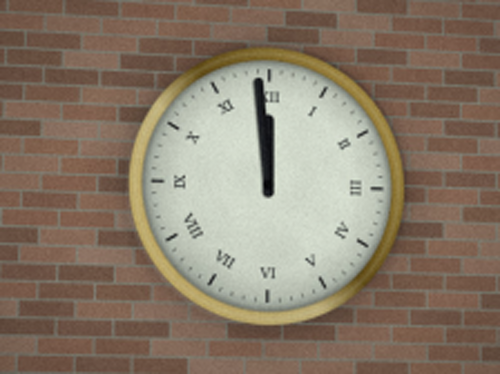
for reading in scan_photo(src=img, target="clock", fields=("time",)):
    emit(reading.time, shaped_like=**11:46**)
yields **11:59**
